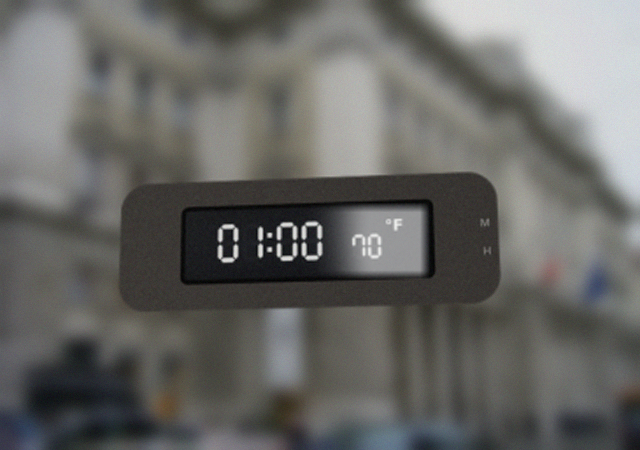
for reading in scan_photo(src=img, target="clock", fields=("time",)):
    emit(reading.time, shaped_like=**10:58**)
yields **1:00**
